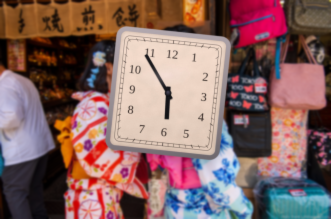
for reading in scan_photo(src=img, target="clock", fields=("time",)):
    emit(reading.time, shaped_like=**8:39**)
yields **5:54**
